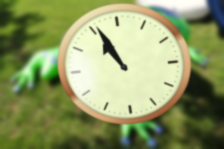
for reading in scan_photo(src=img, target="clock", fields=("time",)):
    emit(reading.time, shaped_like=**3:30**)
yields **10:56**
